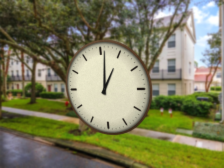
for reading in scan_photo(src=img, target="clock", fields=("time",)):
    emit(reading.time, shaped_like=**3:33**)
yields **1:01**
